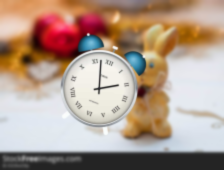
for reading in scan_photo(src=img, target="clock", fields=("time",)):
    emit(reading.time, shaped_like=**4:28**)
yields **1:57**
